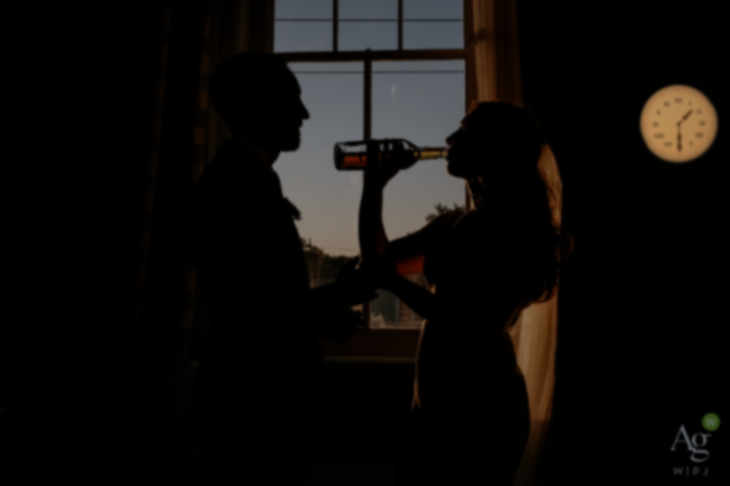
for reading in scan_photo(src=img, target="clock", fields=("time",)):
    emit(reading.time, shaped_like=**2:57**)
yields **1:30**
